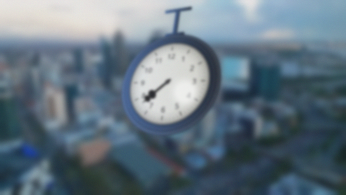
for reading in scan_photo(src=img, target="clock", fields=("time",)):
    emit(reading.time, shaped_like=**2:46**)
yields **7:38**
